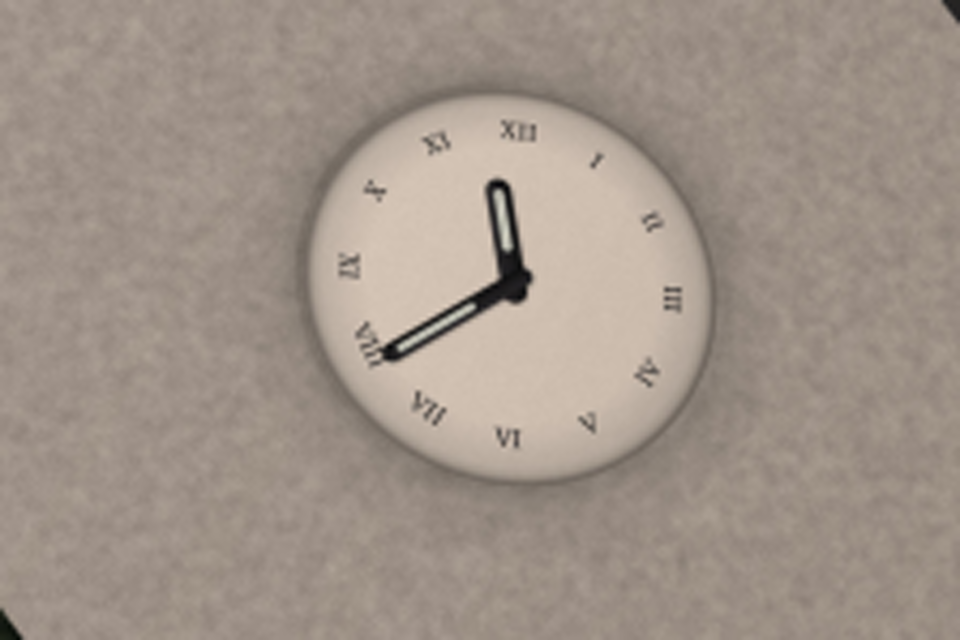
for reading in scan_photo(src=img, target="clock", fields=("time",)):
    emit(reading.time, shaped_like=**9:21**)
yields **11:39**
